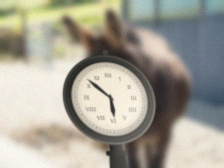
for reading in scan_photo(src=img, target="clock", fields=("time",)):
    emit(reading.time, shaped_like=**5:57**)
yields **5:52**
